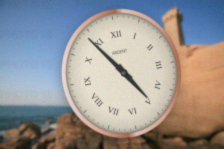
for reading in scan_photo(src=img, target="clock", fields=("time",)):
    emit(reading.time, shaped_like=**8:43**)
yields **4:54**
